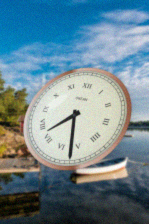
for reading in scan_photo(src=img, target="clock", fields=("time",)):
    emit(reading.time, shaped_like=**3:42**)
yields **7:27**
